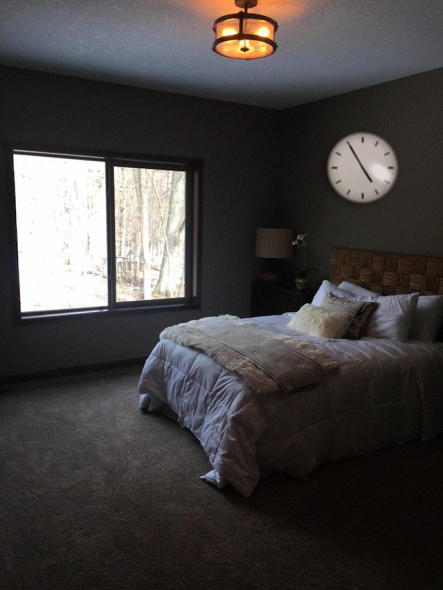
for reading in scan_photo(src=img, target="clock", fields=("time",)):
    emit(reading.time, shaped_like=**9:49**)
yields **4:55**
